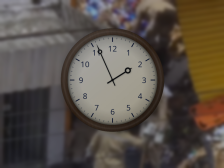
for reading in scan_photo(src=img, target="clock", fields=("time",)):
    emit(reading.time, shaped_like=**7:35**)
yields **1:56**
